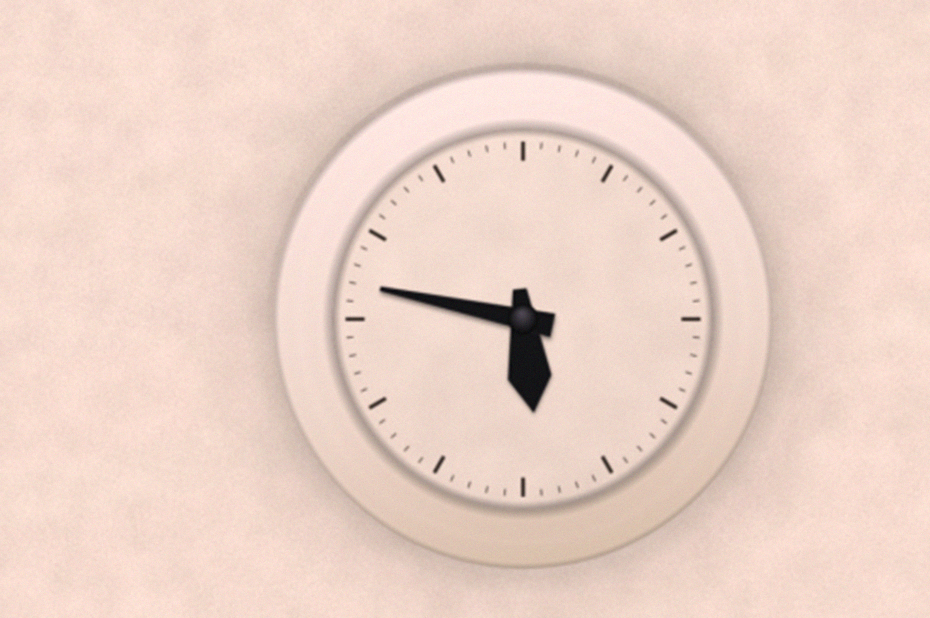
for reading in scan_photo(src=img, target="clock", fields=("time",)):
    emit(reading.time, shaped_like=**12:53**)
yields **5:47**
